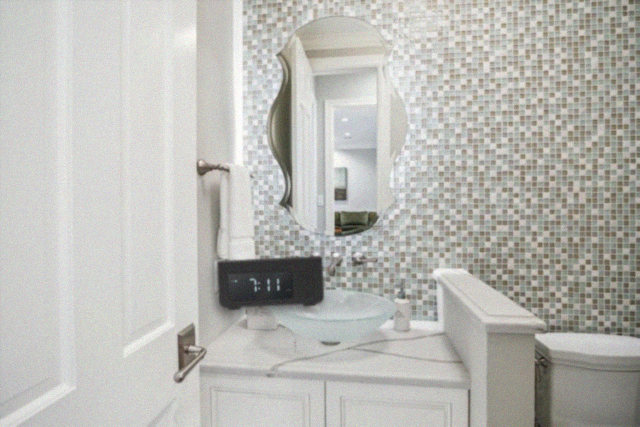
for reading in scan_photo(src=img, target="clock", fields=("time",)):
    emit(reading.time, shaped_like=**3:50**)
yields **7:11**
